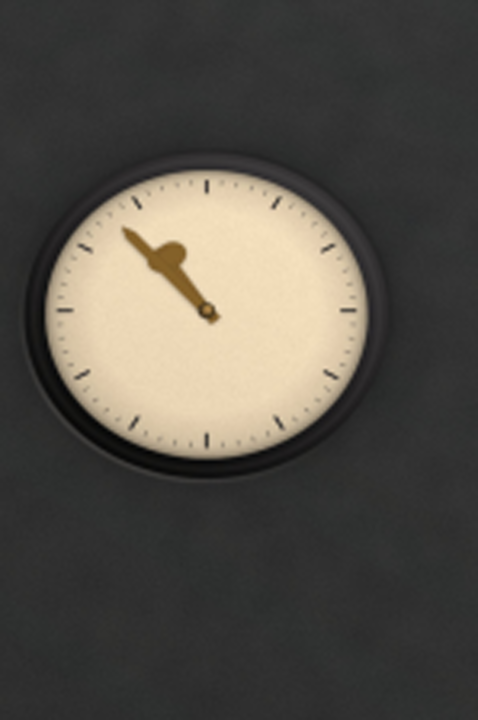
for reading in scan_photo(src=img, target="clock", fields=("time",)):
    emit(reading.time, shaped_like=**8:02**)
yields **10:53**
